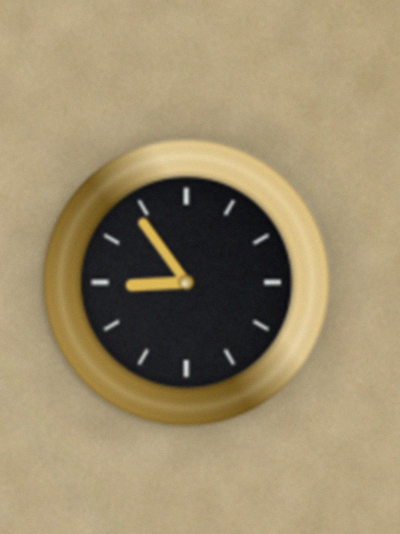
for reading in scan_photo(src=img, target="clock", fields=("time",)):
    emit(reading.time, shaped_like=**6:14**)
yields **8:54**
